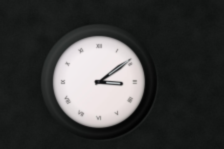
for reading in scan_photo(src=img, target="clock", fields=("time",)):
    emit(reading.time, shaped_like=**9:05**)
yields **3:09**
